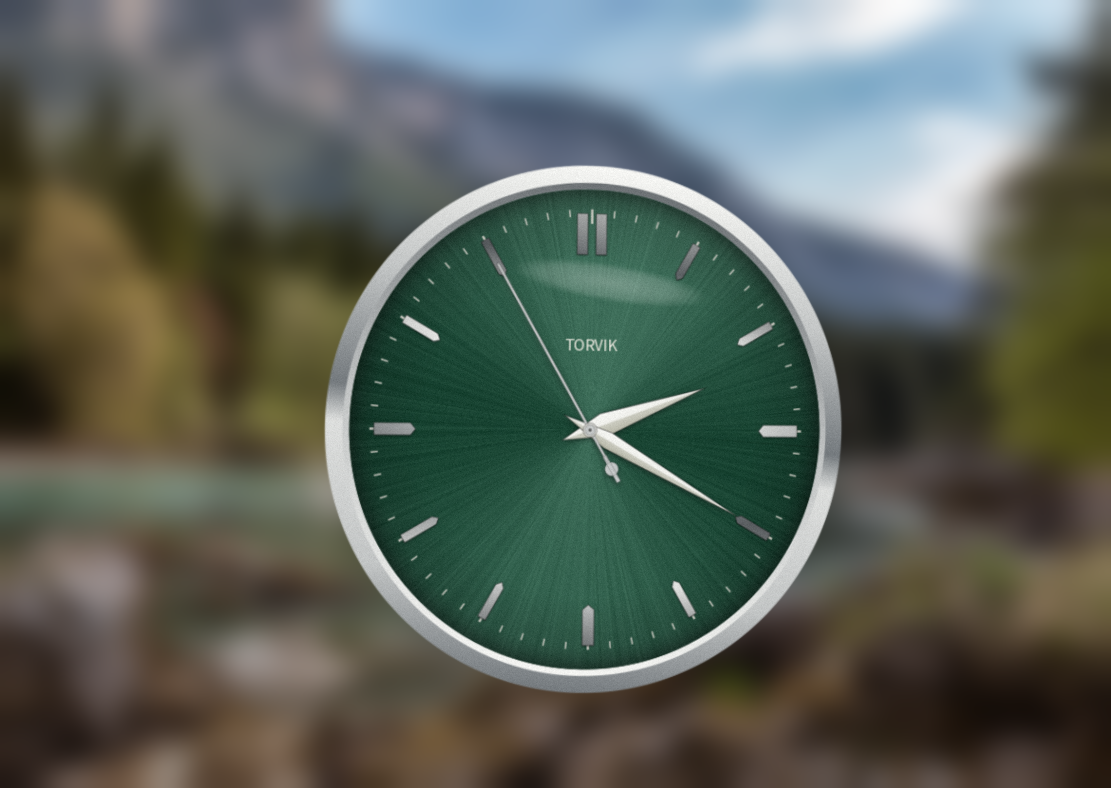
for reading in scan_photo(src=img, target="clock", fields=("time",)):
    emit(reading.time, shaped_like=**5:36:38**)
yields **2:19:55**
